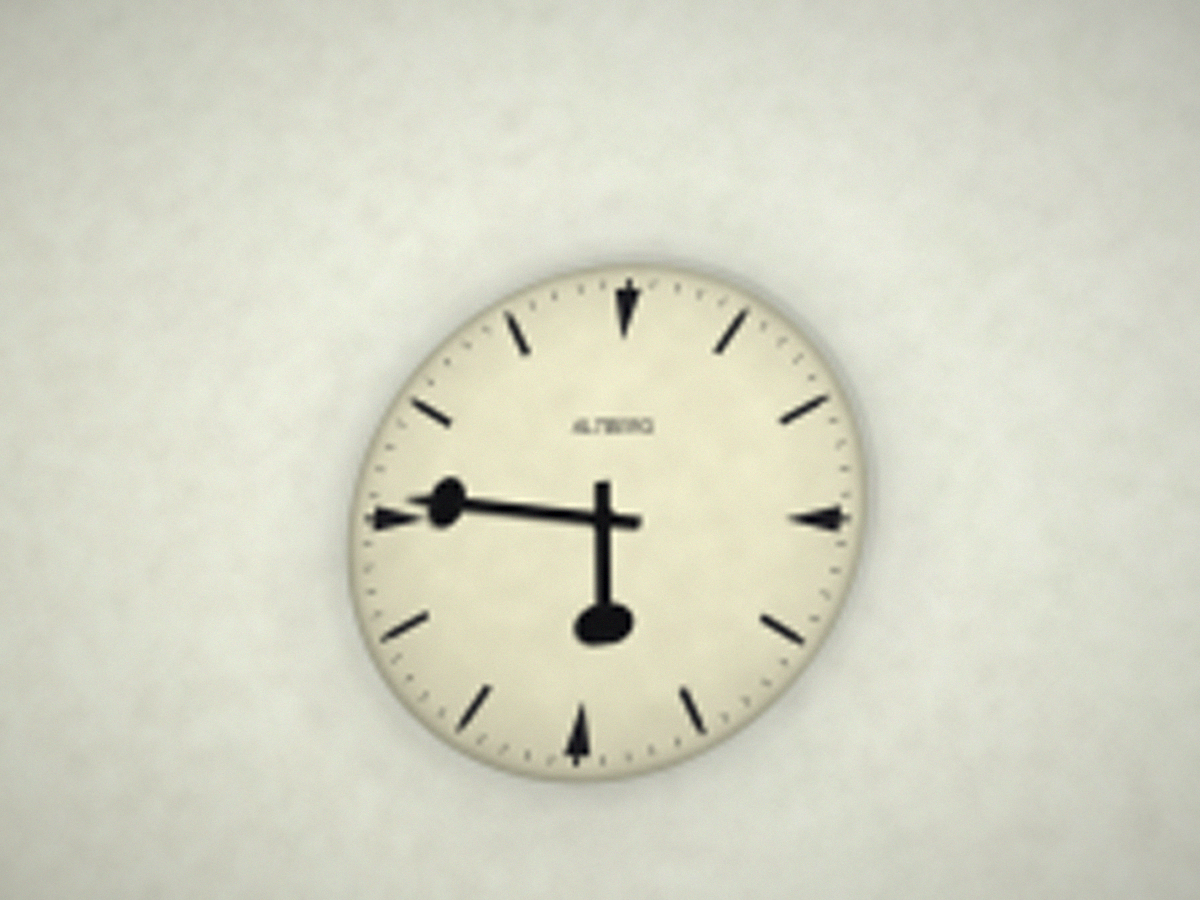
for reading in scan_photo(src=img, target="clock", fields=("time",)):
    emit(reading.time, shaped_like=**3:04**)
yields **5:46**
